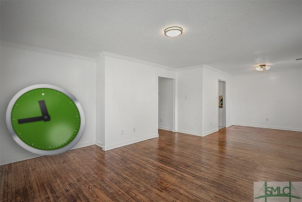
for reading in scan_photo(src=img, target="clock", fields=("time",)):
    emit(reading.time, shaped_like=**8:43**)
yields **11:44**
